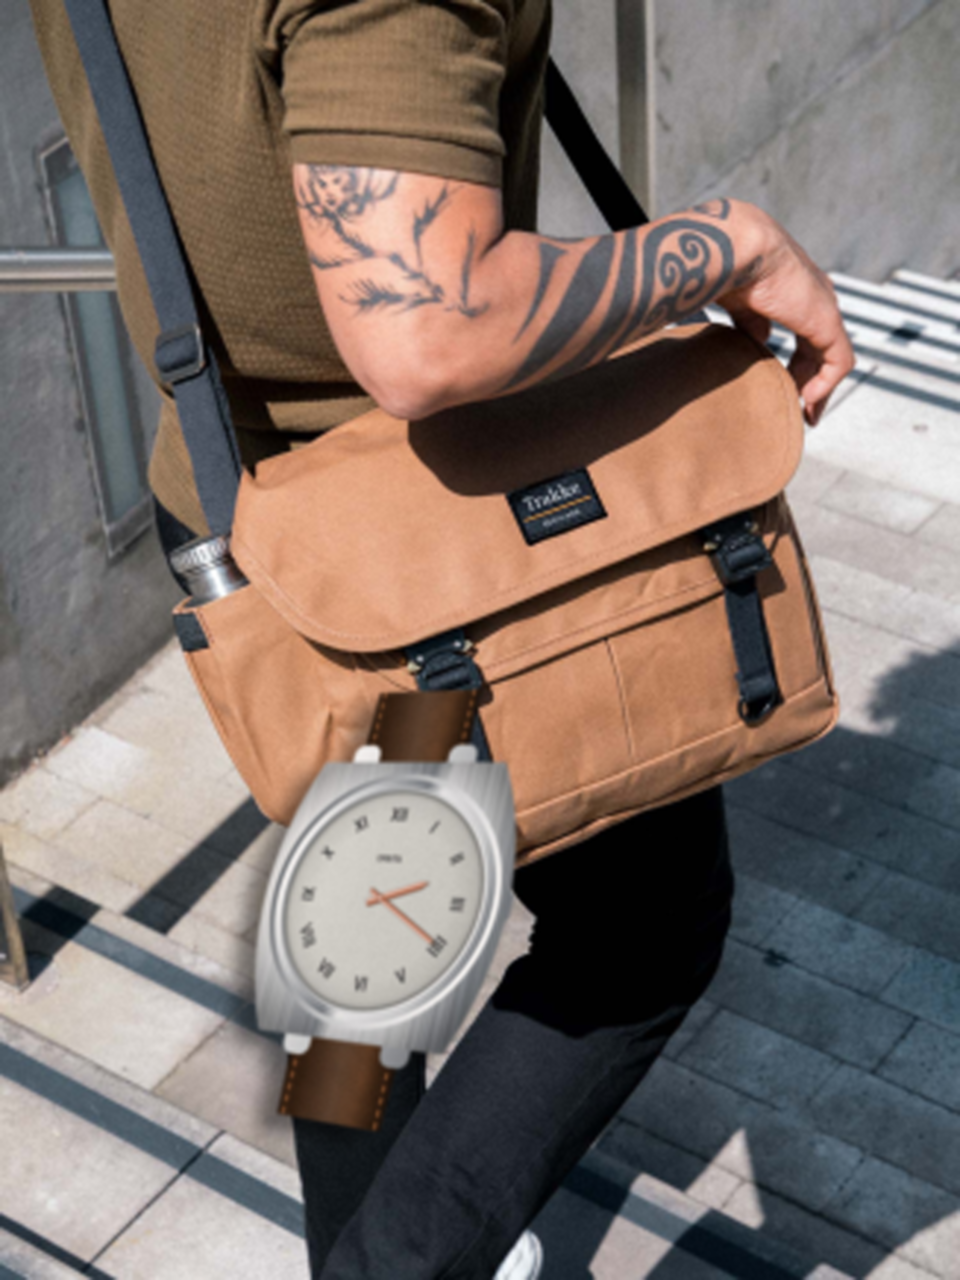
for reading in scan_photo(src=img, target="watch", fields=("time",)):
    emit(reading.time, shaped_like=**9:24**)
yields **2:20**
